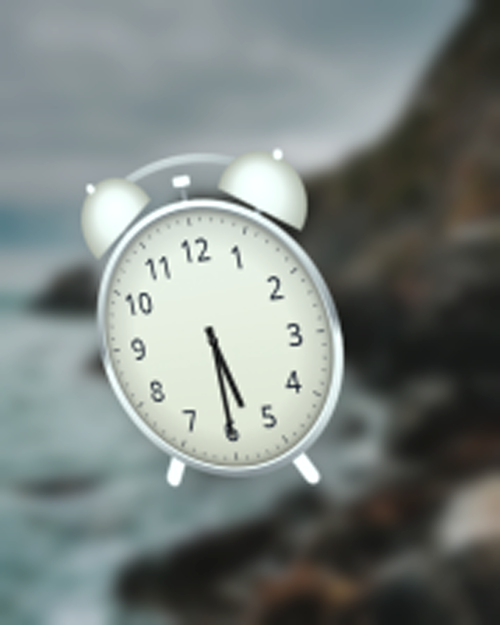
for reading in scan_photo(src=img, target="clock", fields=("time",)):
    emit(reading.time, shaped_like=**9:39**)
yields **5:30**
